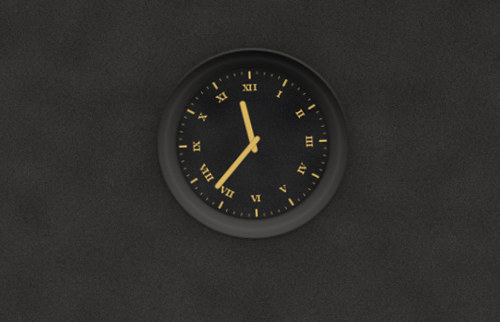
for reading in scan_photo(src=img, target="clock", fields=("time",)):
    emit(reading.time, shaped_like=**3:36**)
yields **11:37**
